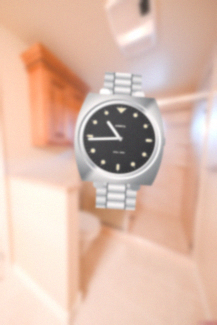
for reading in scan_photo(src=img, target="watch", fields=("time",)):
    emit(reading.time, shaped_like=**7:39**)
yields **10:44**
